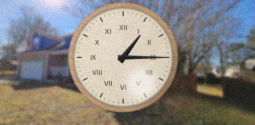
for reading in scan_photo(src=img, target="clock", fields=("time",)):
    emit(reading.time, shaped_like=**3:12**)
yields **1:15**
